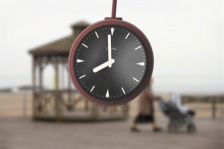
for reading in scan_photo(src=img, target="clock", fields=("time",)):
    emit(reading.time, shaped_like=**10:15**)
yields **7:59**
